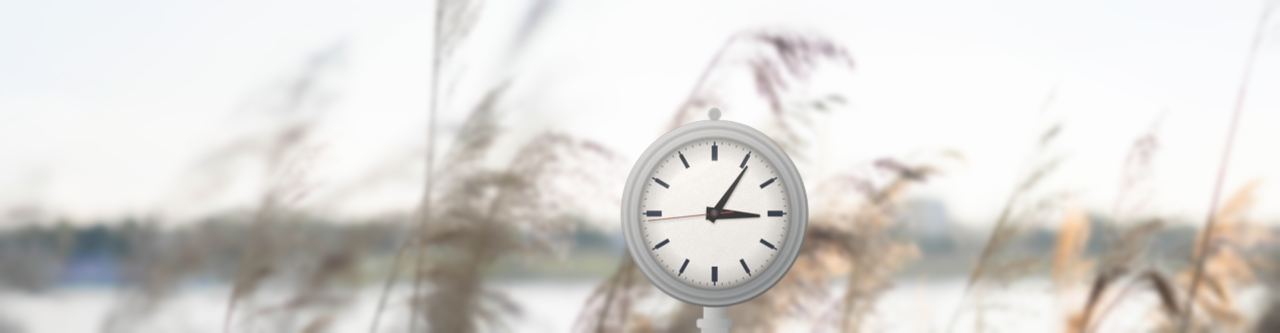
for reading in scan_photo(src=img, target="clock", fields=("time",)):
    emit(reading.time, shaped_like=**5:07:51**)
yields **3:05:44**
